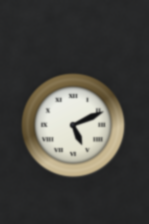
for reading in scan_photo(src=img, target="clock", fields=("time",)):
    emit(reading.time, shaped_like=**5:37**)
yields **5:11**
